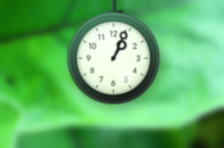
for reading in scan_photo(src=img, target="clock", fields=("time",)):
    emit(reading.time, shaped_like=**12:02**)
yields **1:04**
